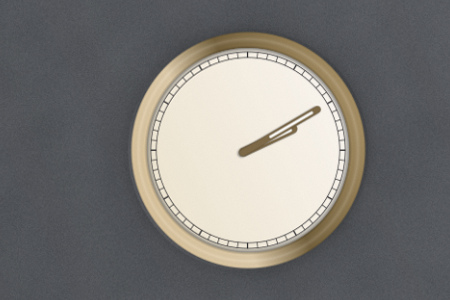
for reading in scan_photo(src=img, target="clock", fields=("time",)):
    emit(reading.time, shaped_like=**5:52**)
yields **2:10**
